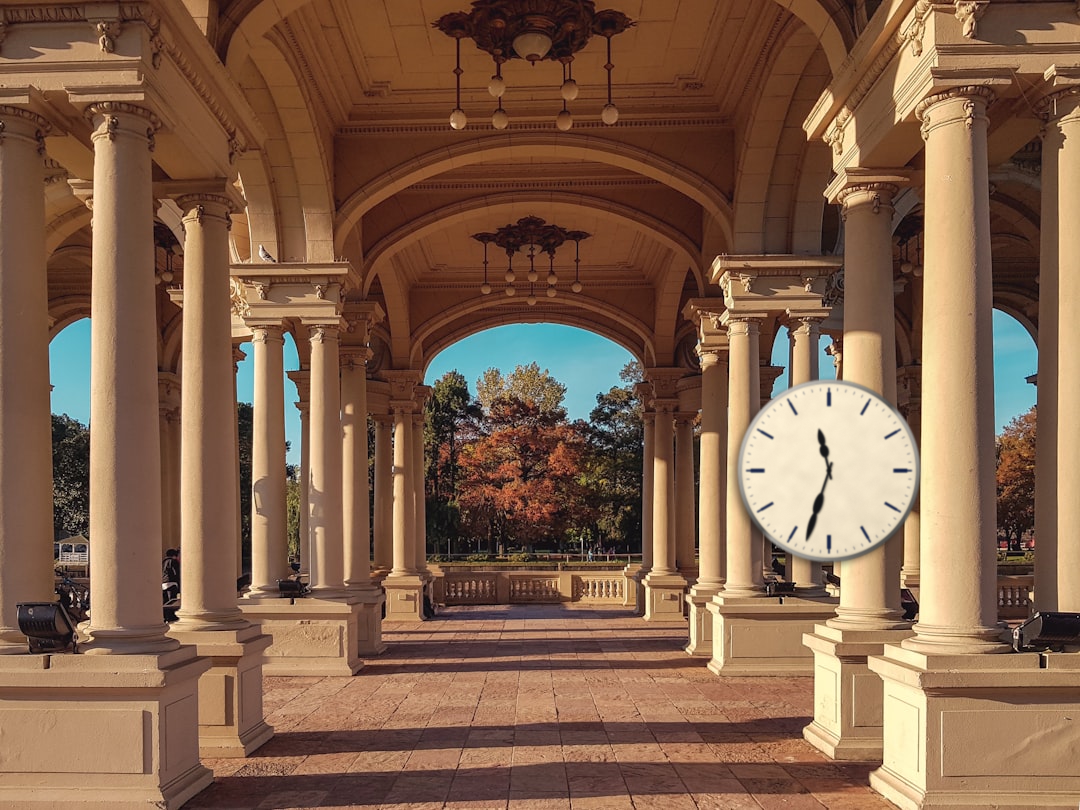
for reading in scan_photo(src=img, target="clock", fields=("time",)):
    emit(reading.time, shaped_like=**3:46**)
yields **11:33**
